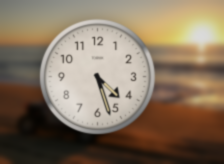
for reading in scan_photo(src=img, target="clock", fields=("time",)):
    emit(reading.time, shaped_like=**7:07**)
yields **4:27**
